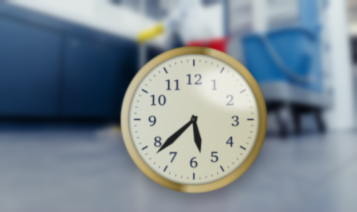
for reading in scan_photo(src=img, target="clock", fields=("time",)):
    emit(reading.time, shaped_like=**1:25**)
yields **5:38**
